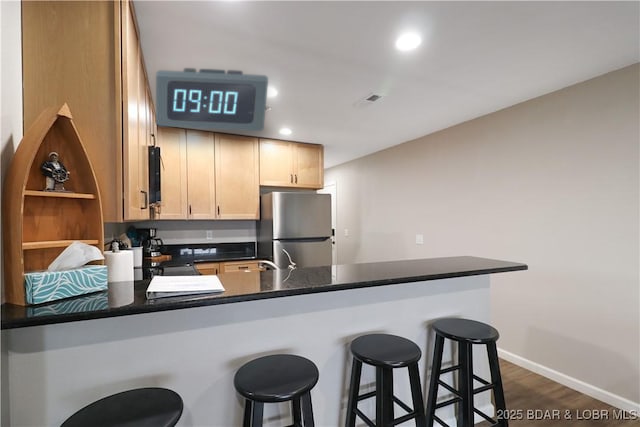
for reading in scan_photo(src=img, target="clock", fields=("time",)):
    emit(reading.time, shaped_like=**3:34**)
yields **9:00**
